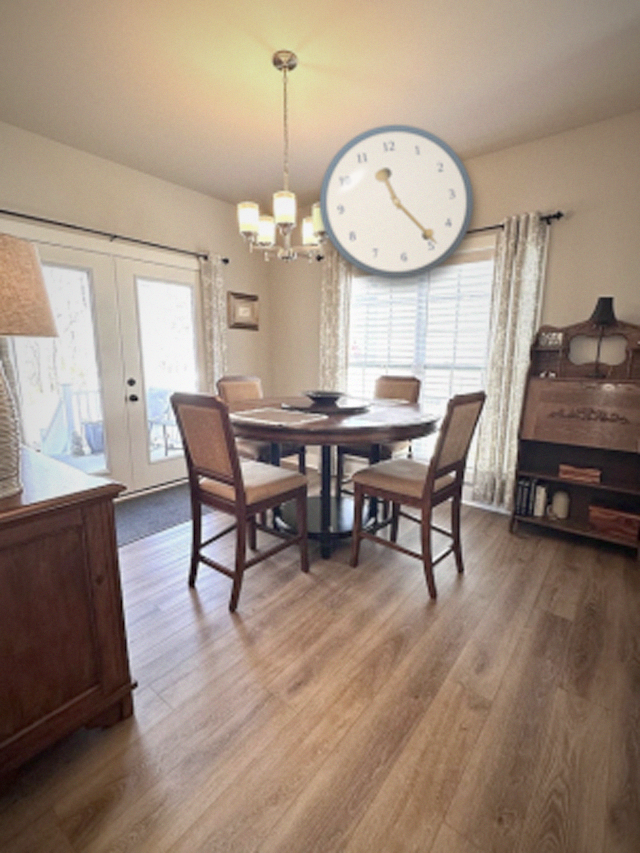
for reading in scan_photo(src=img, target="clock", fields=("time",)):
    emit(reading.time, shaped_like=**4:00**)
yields **11:24**
